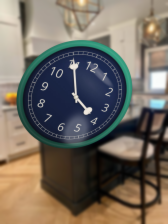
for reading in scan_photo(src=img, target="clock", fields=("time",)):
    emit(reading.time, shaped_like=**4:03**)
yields **3:55**
